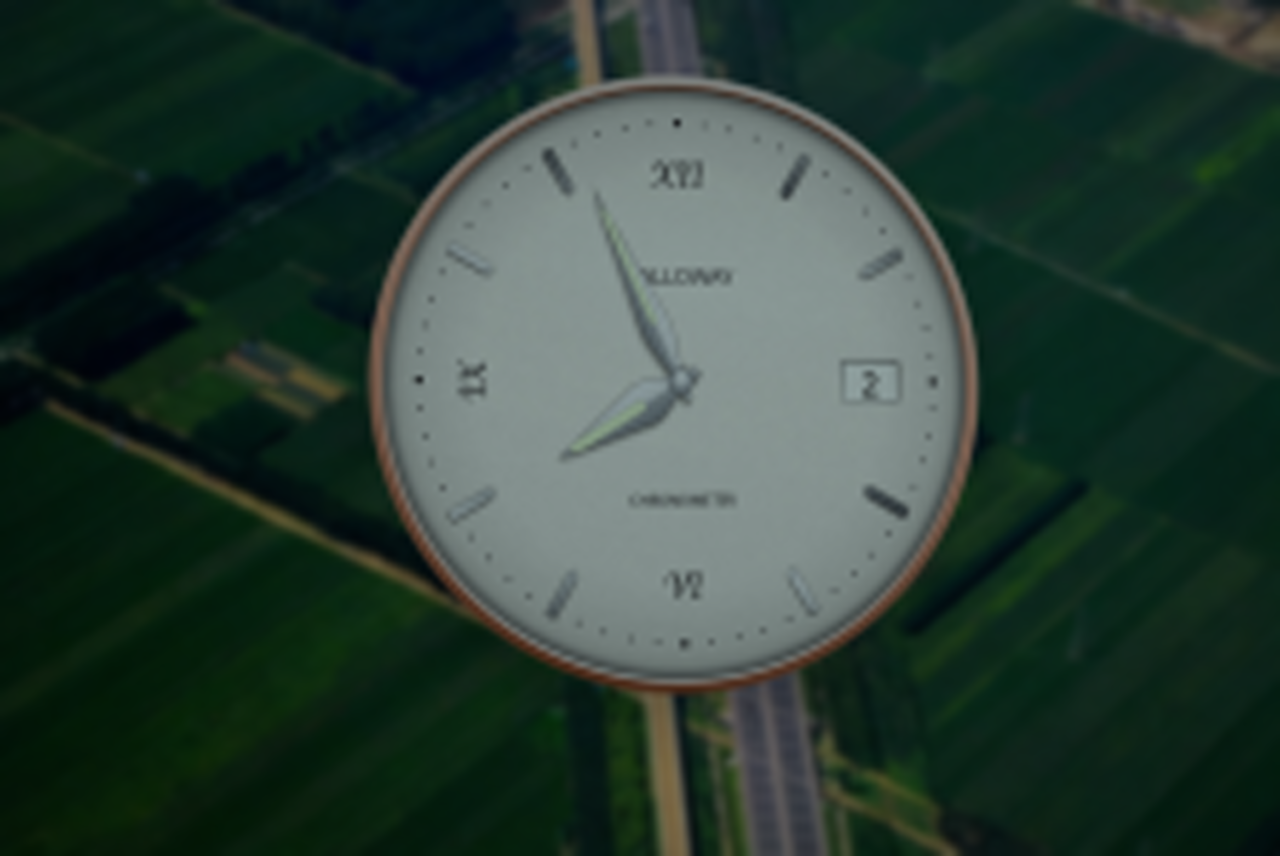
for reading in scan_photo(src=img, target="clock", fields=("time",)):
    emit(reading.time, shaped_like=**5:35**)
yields **7:56**
